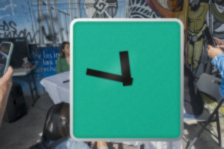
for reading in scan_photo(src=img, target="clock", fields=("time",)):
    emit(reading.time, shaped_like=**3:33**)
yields **11:47**
